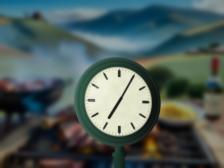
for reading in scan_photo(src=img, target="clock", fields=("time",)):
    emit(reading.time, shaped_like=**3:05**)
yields **7:05**
